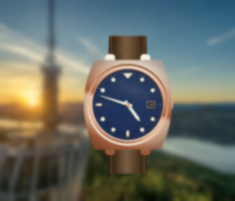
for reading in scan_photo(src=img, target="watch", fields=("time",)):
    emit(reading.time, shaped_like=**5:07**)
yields **4:48**
